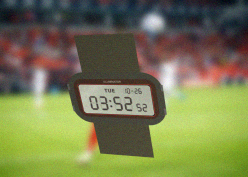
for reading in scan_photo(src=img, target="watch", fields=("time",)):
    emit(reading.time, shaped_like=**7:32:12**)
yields **3:52:52**
